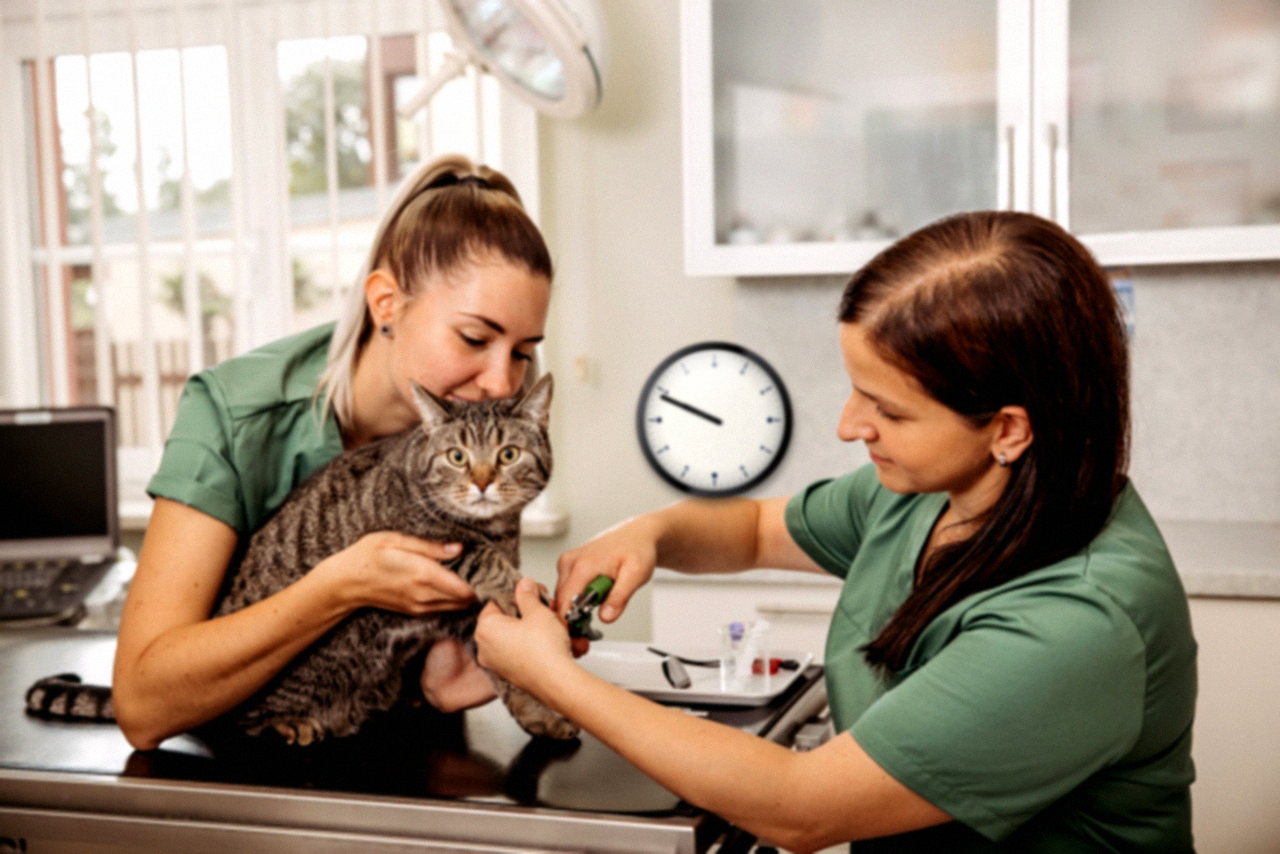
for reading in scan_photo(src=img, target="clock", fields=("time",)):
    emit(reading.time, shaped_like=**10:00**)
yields **9:49**
